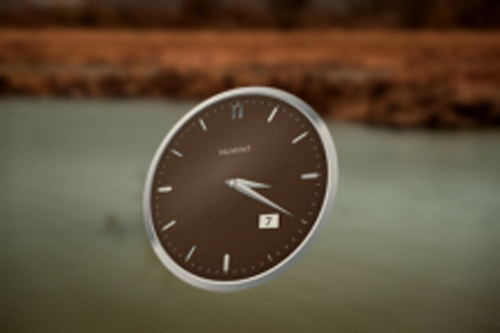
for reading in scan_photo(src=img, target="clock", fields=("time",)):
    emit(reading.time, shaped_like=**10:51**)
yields **3:20**
